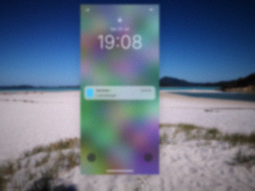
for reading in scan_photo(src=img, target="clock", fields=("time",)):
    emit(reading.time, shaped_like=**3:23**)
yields **19:08**
